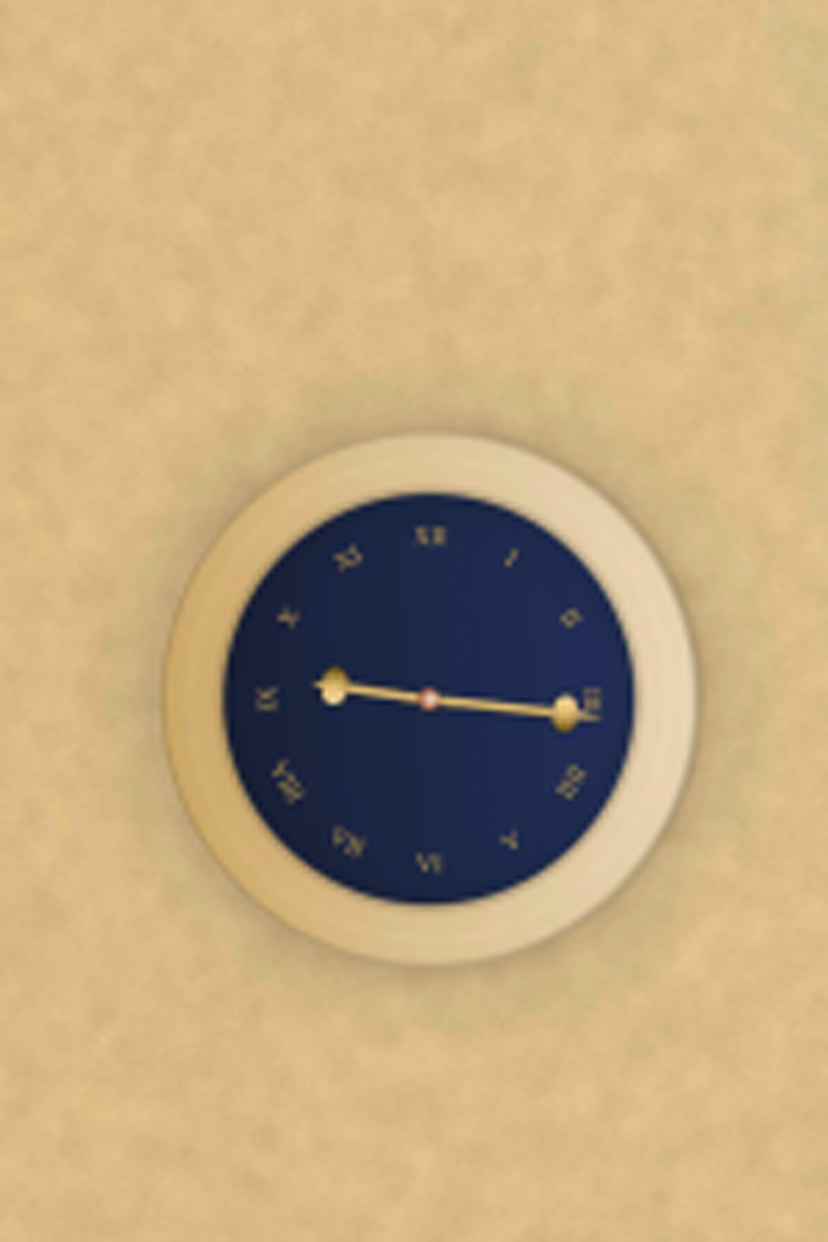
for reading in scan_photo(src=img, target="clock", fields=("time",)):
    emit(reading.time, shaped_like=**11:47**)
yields **9:16**
